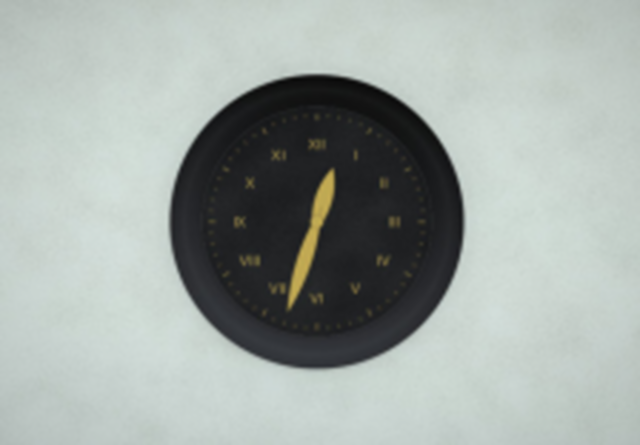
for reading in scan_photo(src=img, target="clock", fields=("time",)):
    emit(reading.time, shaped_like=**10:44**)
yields **12:33**
